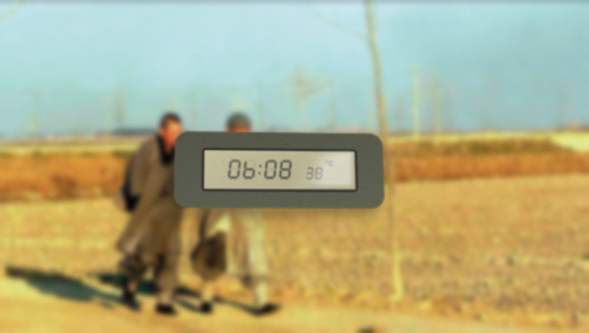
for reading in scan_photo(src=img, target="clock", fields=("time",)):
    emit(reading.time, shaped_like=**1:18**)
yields **6:08**
